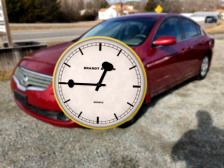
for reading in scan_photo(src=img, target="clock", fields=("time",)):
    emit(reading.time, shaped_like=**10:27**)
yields **12:45**
